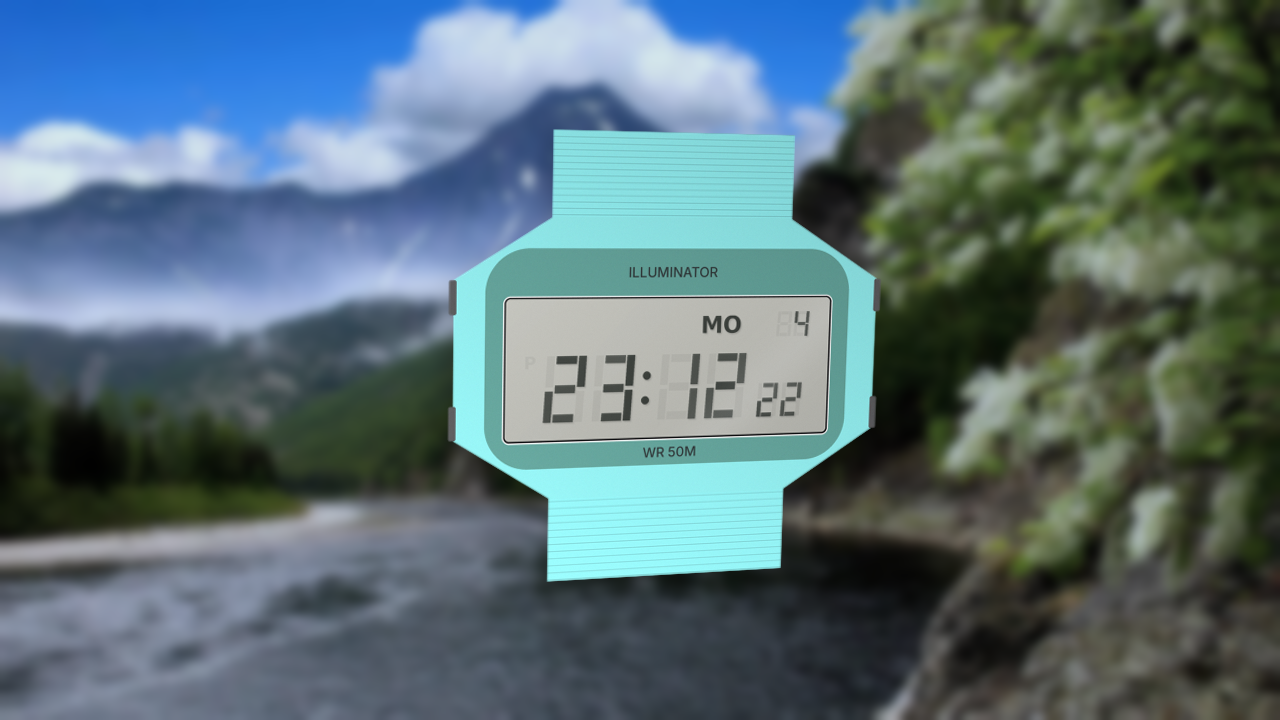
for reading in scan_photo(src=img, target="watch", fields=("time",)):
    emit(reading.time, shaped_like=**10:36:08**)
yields **23:12:22**
